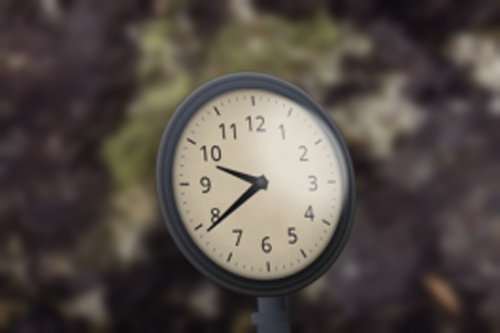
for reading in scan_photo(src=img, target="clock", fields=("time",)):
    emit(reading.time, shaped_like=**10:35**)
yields **9:39**
